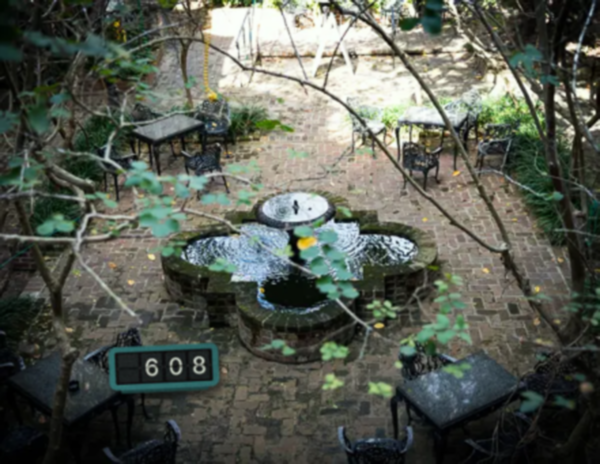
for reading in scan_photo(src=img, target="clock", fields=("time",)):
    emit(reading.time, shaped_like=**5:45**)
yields **6:08**
